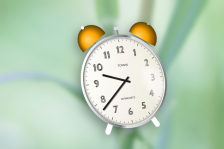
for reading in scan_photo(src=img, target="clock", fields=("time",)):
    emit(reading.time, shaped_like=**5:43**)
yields **9:38**
